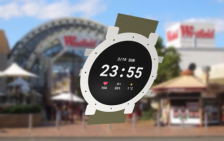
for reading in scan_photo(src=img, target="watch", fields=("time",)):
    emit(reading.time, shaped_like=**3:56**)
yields **23:55**
